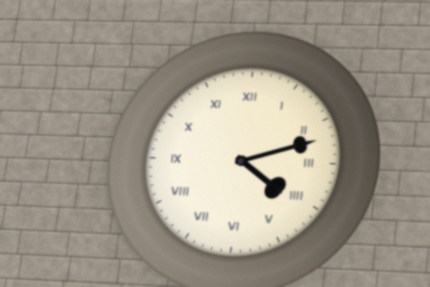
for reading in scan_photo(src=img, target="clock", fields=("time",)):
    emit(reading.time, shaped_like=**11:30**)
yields **4:12**
